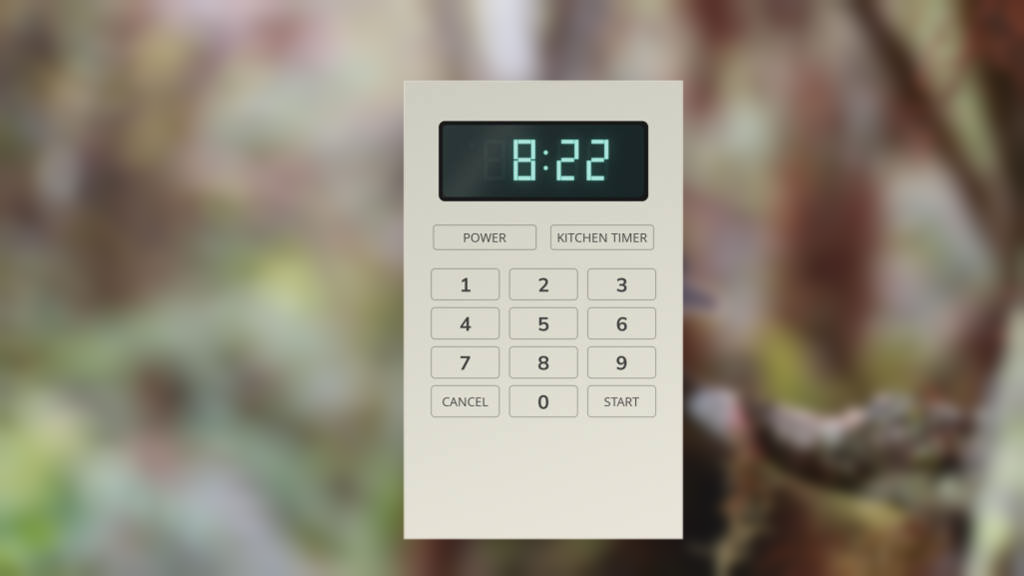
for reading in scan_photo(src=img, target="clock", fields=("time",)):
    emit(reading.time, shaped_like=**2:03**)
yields **8:22**
